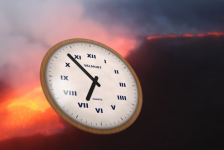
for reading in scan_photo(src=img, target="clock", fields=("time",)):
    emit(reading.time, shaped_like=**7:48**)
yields **6:53**
